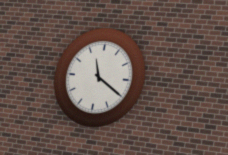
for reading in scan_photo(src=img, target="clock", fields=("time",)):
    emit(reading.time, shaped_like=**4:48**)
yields **11:20**
